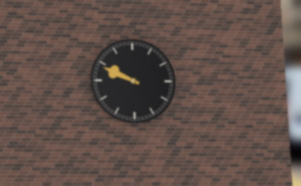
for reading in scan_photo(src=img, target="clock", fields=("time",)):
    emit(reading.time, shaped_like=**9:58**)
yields **9:49**
